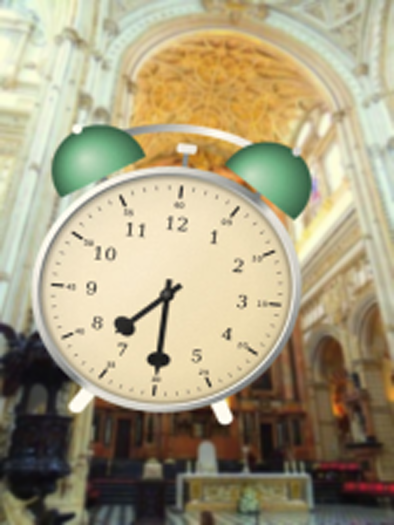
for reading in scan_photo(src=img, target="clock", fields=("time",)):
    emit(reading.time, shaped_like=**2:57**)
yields **7:30**
